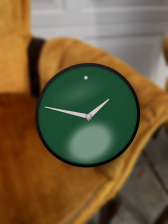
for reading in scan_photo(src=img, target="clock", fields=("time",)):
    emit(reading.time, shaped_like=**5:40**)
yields **1:48**
